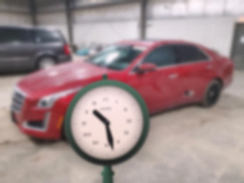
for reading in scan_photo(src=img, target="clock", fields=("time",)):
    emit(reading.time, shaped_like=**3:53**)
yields **10:28**
